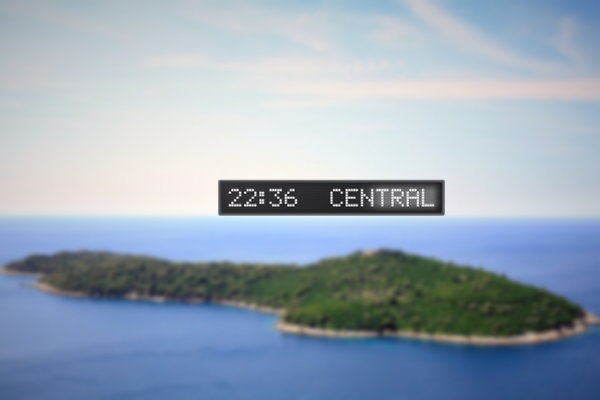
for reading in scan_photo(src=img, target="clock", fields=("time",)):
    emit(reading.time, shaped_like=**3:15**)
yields **22:36**
